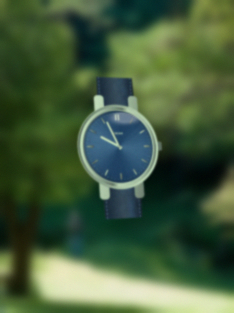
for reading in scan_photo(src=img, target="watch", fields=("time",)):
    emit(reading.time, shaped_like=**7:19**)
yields **9:56**
